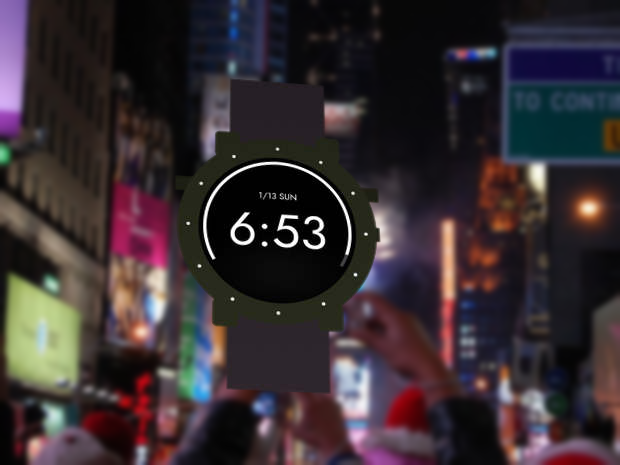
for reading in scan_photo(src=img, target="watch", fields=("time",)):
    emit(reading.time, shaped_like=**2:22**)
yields **6:53**
